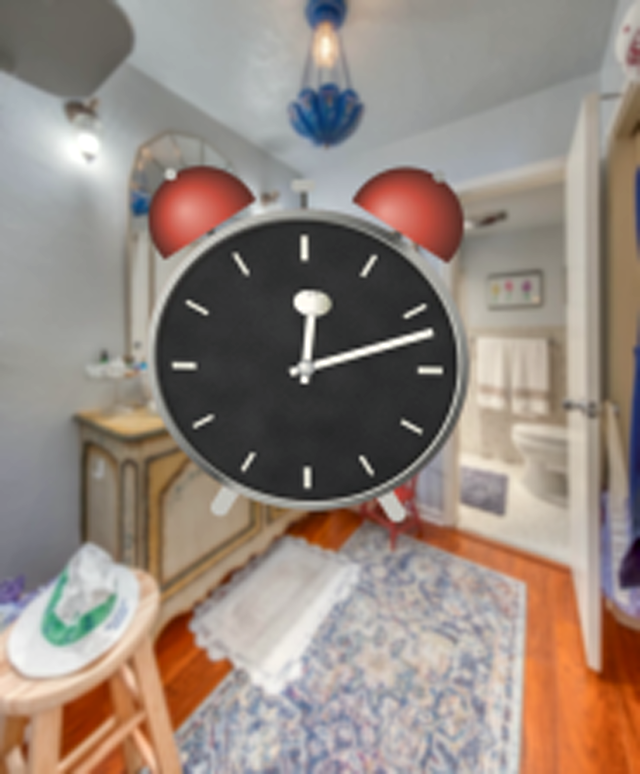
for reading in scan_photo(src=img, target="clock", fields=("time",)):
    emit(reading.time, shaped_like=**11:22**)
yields **12:12**
